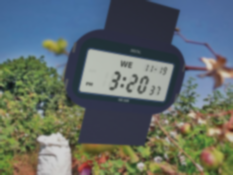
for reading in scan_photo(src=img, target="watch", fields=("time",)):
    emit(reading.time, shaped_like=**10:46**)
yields **3:20**
